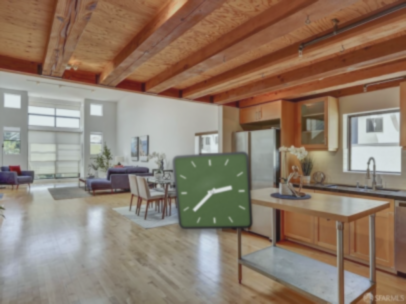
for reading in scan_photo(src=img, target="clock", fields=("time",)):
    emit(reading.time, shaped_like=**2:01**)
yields **2:38**
